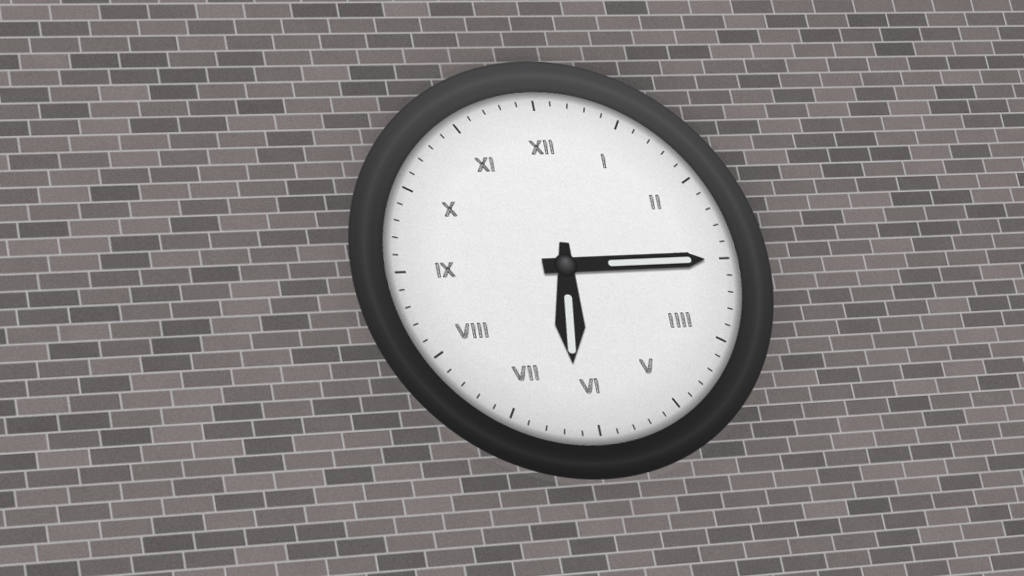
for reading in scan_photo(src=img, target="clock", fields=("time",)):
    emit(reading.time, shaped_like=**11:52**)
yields **6:15**
